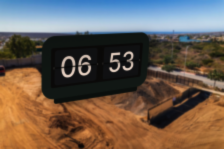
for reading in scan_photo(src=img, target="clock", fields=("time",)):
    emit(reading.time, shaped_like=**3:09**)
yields **6:53**
